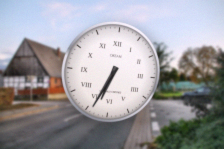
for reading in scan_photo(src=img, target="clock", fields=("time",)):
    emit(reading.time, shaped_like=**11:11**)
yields **6:34**
